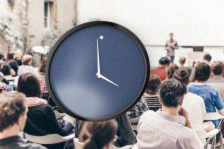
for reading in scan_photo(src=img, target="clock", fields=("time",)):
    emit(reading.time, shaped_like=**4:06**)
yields **3:59**
